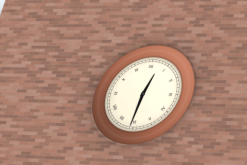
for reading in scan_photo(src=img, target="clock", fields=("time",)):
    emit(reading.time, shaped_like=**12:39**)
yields **12:31**
